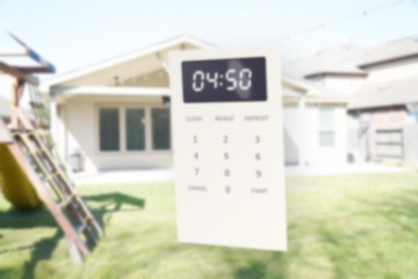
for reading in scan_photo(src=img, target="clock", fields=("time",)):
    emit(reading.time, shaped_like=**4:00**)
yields **4:50**
